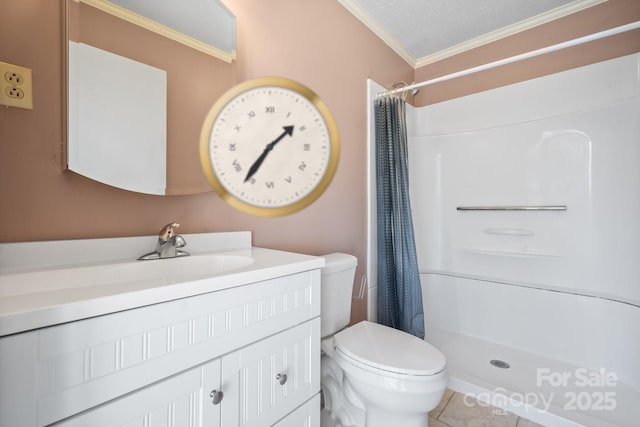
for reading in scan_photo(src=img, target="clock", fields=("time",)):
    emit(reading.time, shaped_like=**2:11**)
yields **1:36**
